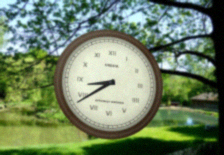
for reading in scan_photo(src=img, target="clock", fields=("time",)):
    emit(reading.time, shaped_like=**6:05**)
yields **8:39**
